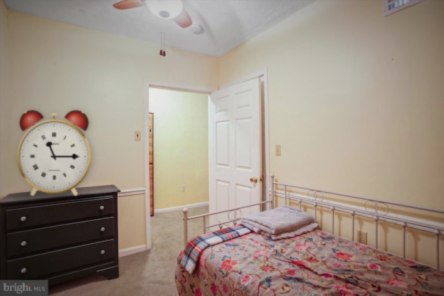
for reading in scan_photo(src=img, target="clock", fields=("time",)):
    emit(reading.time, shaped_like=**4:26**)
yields **11:15**
